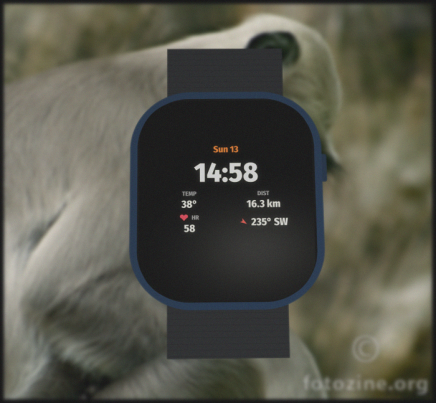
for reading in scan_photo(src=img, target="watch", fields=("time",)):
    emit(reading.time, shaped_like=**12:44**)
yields **14:58**
